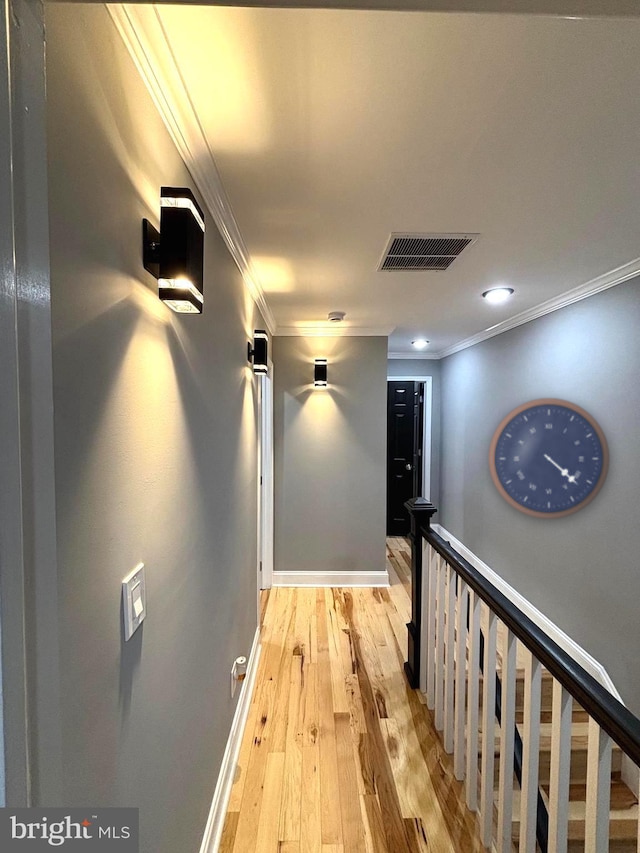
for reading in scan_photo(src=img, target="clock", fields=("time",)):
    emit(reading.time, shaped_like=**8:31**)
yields **4:22**
